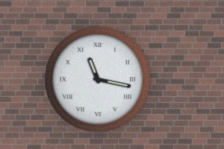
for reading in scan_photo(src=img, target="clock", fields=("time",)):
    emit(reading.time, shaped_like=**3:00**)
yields **11:17**
